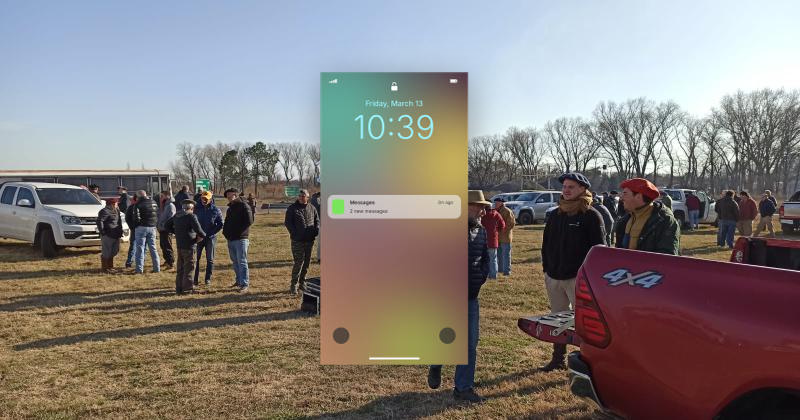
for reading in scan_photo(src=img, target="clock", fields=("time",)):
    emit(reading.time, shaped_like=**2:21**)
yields **10:39**
